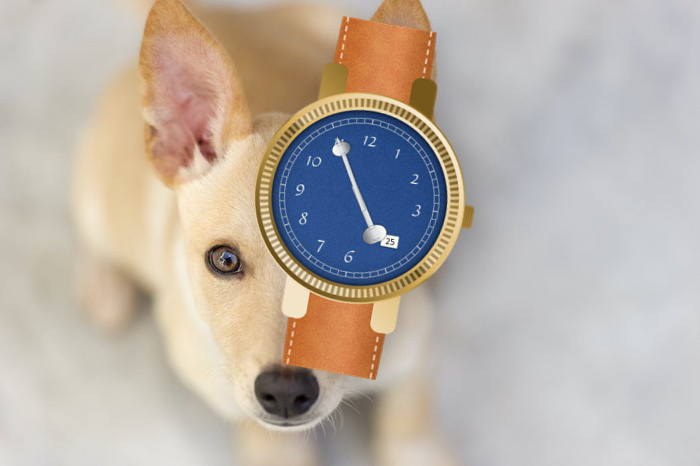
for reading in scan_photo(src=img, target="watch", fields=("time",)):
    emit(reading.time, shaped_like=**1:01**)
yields **4:55**
